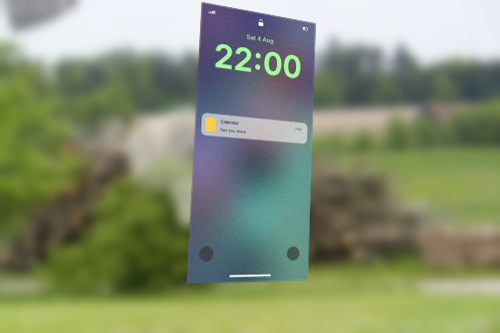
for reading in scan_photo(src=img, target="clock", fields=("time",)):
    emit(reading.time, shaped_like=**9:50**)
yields **22:00**
